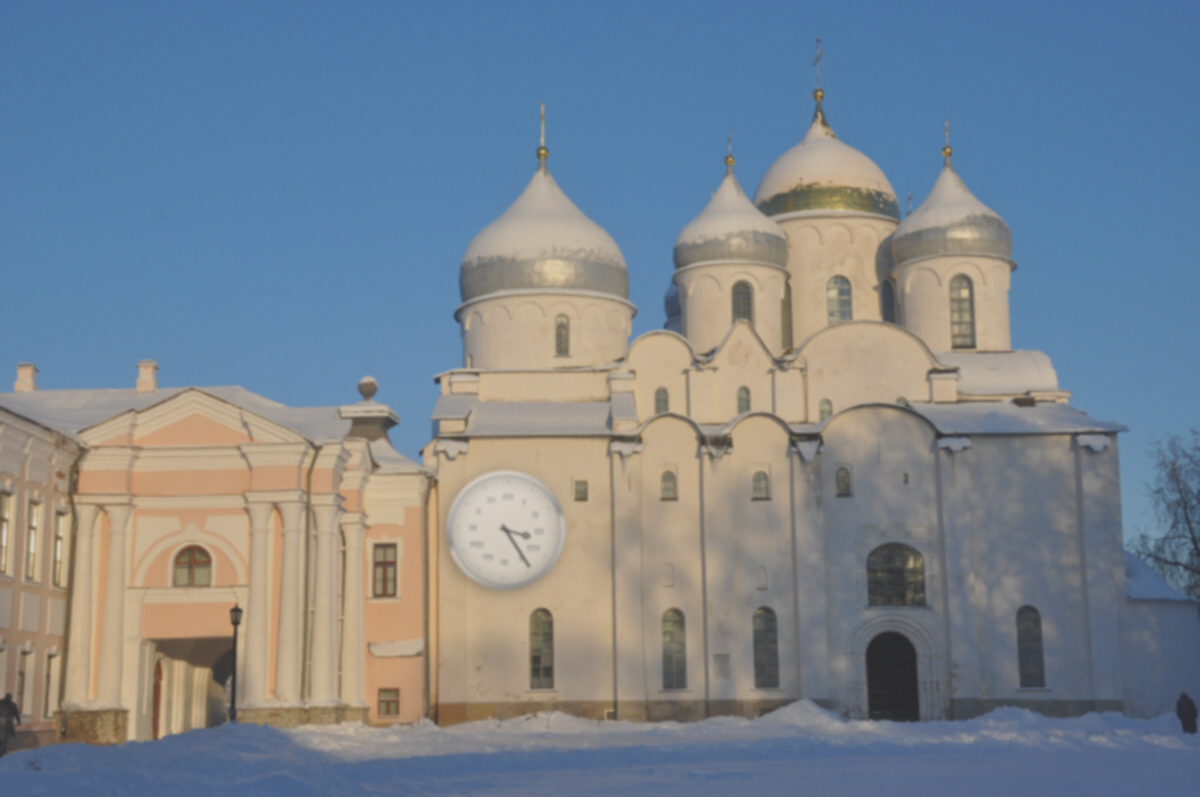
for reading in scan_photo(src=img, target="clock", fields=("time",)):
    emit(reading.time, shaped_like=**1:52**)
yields **3:24**
